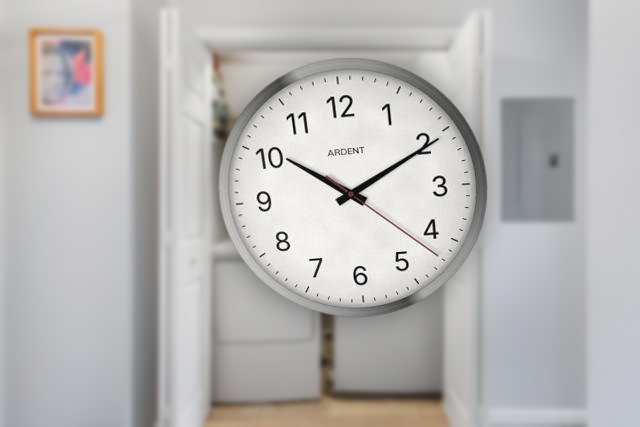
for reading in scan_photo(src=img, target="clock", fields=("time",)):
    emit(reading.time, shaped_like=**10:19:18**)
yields **10:10:22**
